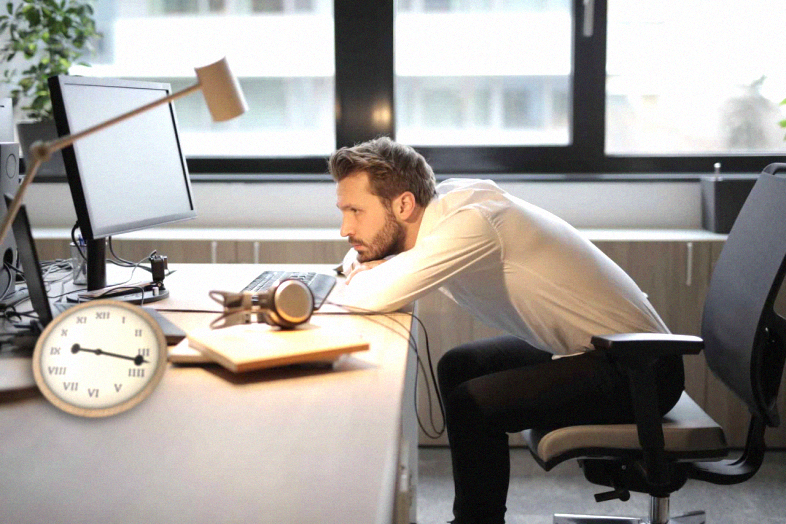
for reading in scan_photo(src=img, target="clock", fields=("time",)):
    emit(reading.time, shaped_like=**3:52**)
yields **9:17**
